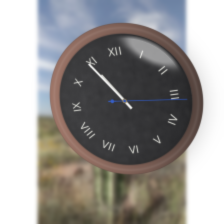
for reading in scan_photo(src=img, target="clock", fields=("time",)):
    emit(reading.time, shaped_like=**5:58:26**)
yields **10:54:16**
